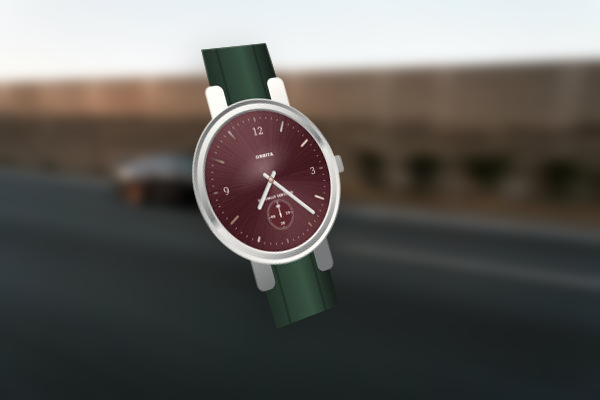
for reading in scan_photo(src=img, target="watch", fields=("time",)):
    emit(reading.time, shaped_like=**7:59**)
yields **7:23**
